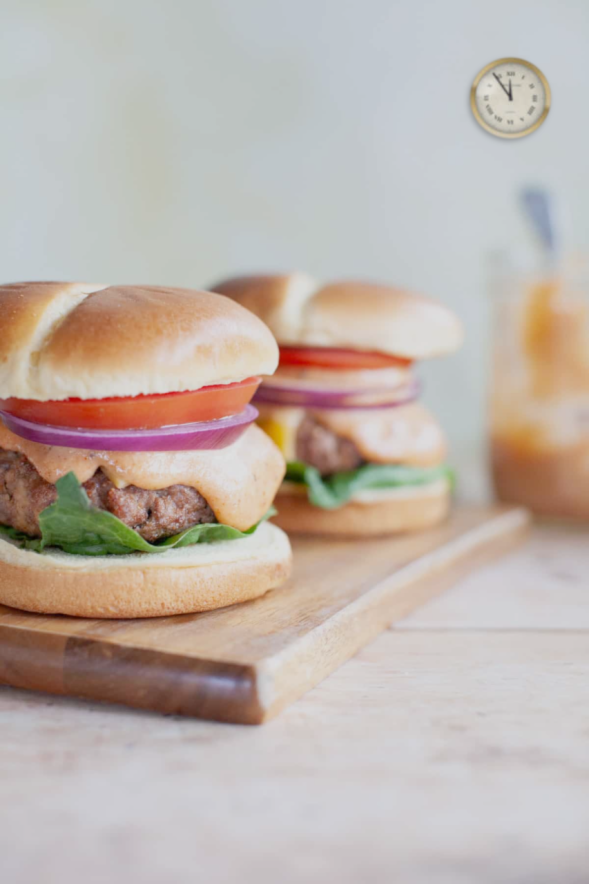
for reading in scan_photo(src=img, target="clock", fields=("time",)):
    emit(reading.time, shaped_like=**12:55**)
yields **11:54**
